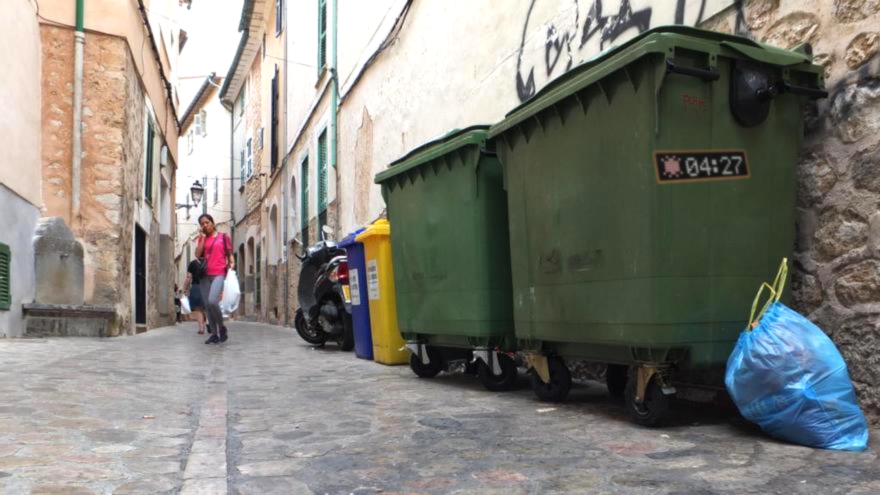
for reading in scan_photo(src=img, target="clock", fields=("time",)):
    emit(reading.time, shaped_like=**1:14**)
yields **4:27**
